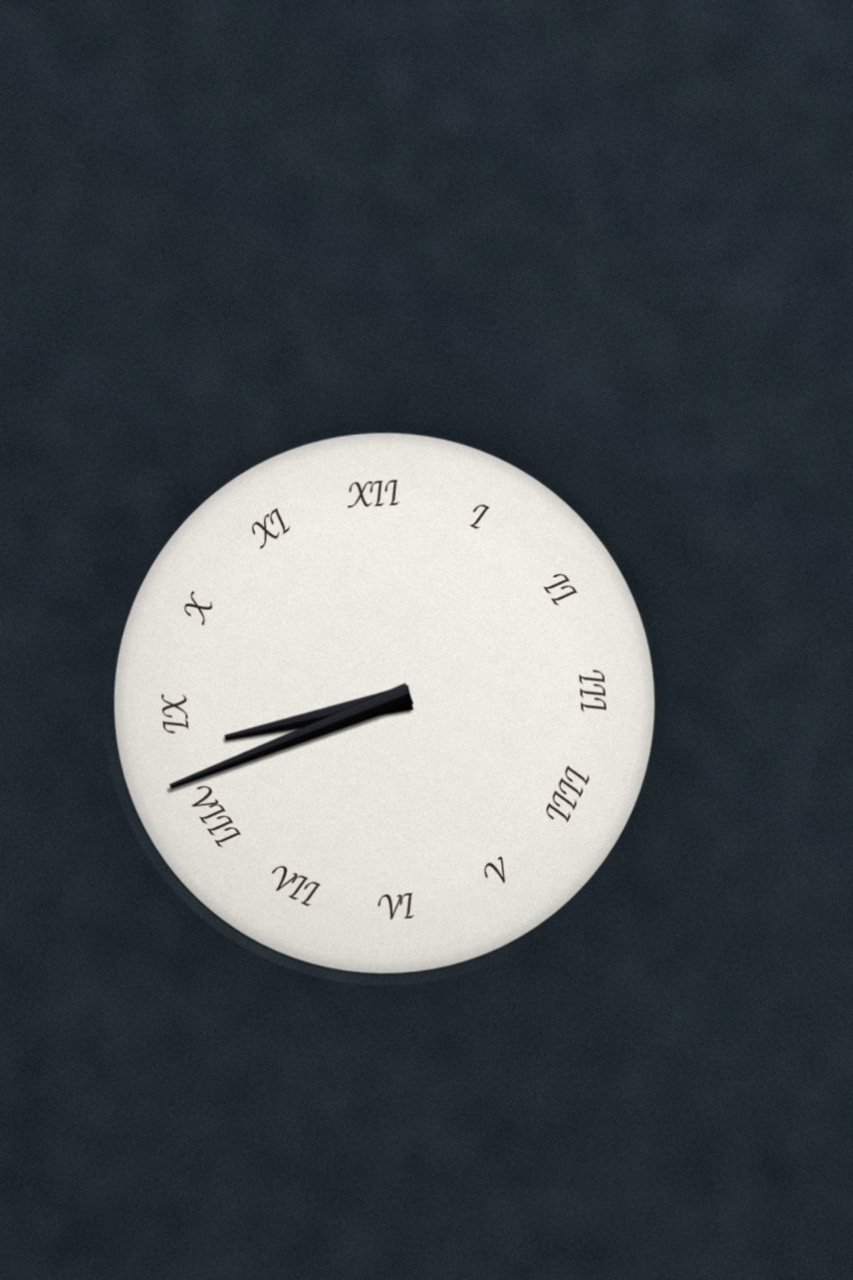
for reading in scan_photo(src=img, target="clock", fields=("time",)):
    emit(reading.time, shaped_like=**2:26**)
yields **8:42**
